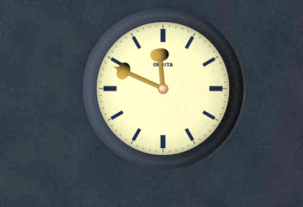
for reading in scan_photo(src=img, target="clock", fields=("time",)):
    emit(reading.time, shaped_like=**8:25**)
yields **11:49**
